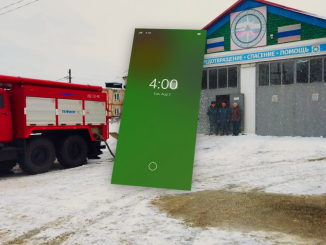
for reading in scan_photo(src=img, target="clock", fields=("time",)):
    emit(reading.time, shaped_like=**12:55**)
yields **4:00**
